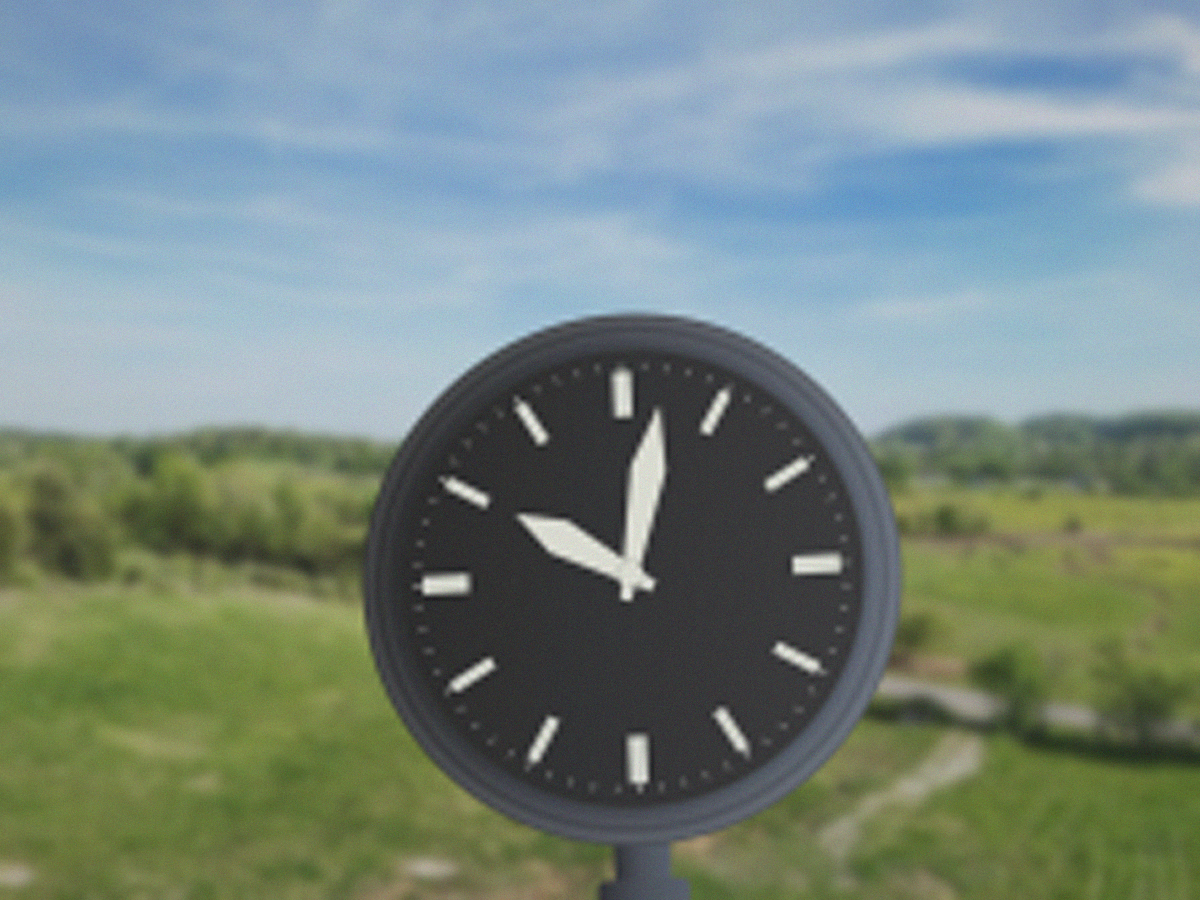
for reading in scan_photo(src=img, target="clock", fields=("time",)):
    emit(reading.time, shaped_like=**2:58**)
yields **10:02**
